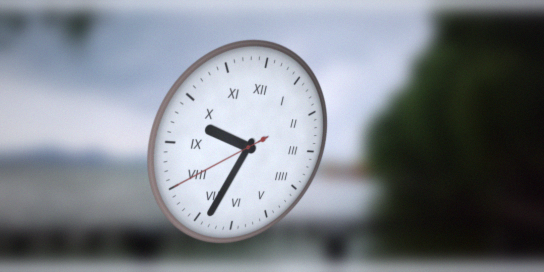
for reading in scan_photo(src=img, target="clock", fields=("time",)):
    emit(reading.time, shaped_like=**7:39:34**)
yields **9:33:40**
